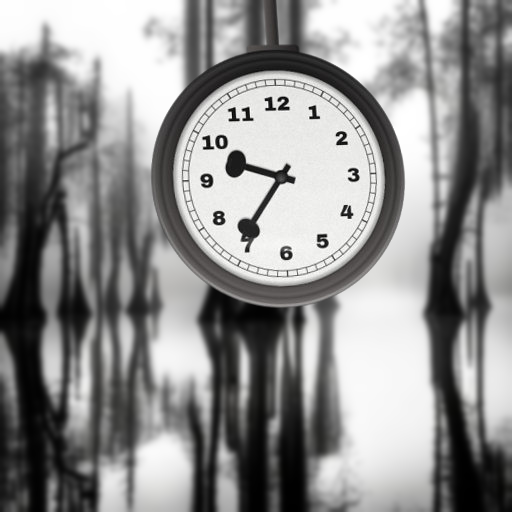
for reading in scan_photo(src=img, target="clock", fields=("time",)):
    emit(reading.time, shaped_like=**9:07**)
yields **9:36**
